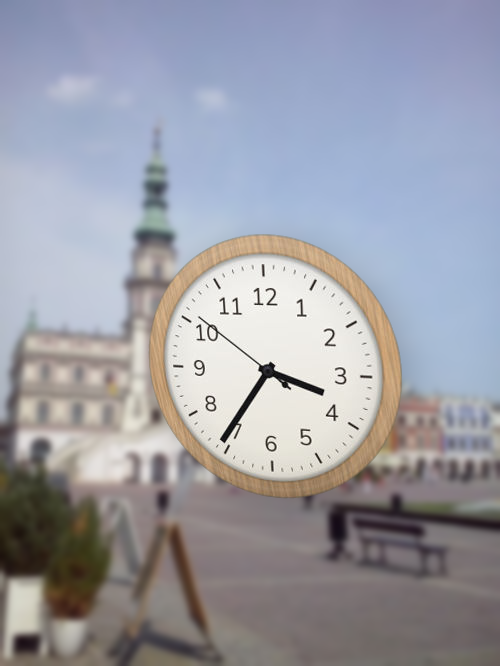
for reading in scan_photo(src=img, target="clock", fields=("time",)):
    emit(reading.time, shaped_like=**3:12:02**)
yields **3:35:51**
